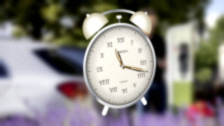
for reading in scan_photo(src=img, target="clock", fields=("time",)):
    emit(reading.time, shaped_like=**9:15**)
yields **11:18**
